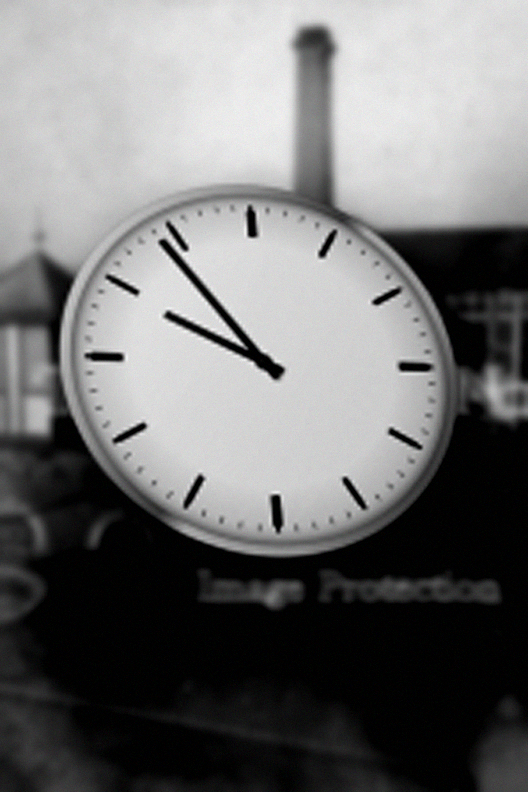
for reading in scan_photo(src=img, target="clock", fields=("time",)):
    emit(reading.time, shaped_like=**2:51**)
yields **9:54**
